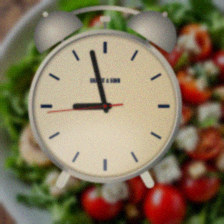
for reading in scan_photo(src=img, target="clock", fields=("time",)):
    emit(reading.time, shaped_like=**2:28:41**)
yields **8:57:44**
